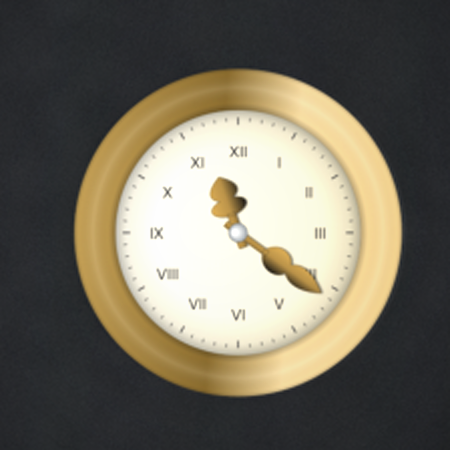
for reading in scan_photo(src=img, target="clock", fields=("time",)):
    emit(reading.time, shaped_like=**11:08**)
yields **11:21**
